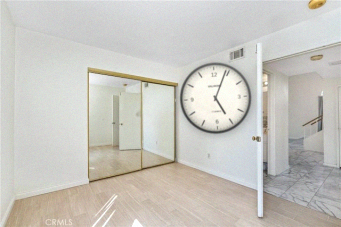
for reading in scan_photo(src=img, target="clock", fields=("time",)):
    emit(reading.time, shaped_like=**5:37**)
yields **5:04**
